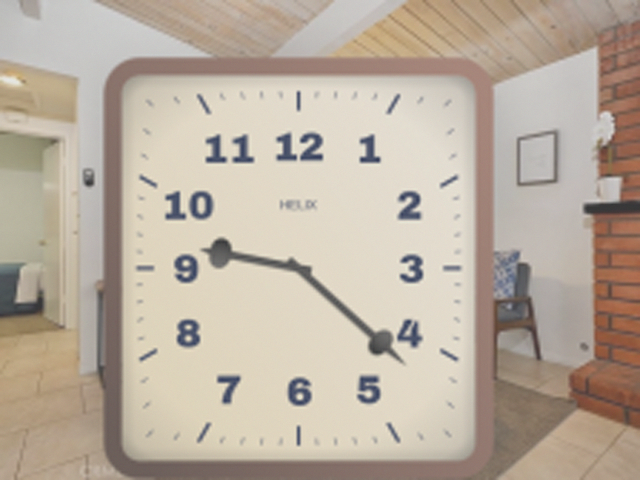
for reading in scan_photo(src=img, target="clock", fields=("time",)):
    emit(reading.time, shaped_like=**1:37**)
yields **9:22**
